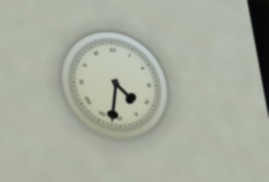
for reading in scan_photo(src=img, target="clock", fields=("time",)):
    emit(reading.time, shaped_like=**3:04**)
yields **4:32**
